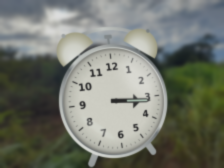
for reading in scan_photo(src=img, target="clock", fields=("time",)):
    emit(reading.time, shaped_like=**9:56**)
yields **3:16**
